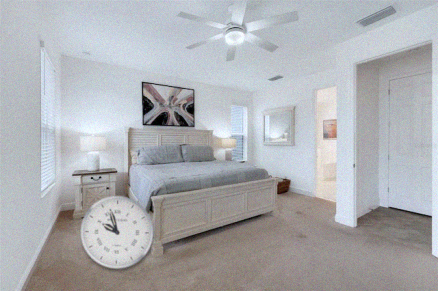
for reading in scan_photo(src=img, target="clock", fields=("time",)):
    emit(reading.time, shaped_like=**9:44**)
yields **9:57**
